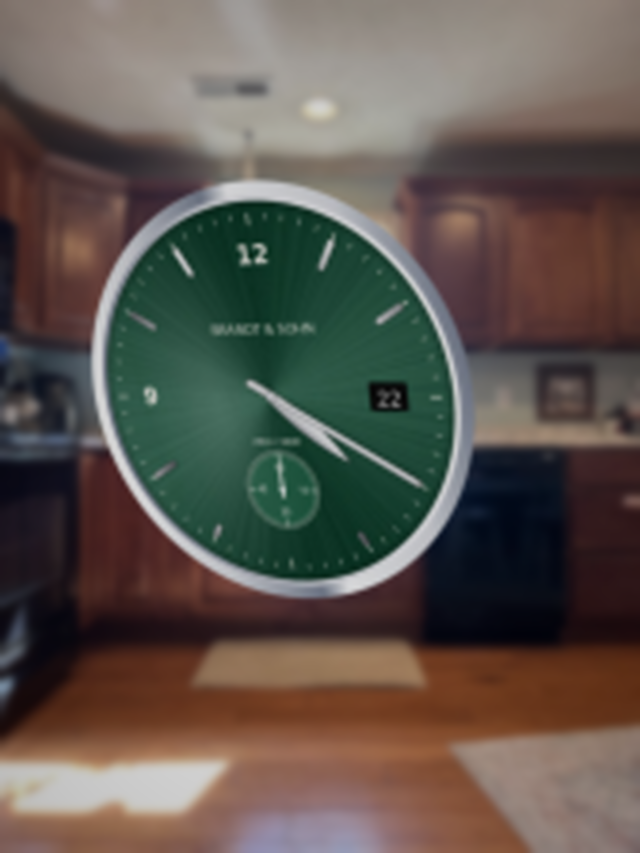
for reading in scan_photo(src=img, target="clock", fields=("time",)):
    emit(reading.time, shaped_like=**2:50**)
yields **4:20**
